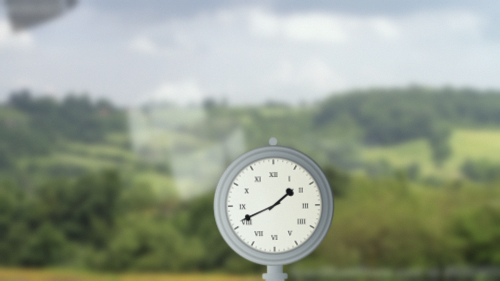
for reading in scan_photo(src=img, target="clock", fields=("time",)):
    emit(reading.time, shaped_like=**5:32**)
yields **1:41**
